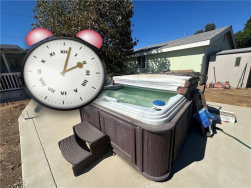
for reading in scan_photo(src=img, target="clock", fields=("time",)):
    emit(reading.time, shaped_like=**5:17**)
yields **2:02**
